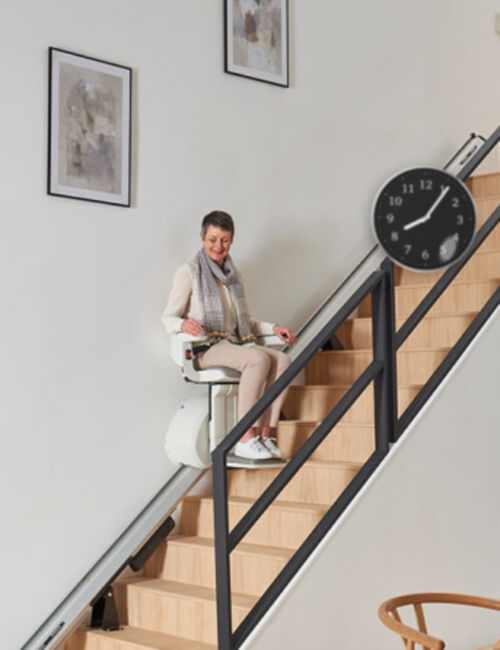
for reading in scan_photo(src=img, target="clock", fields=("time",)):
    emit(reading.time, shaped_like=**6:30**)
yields **8:06**
